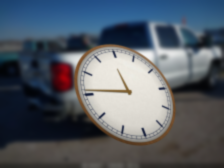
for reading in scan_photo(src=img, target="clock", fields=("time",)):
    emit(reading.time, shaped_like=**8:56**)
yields **11:46**
